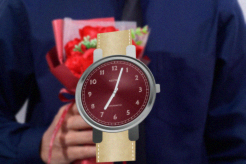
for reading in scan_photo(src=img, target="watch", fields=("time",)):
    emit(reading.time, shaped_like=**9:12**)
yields **7:03**
